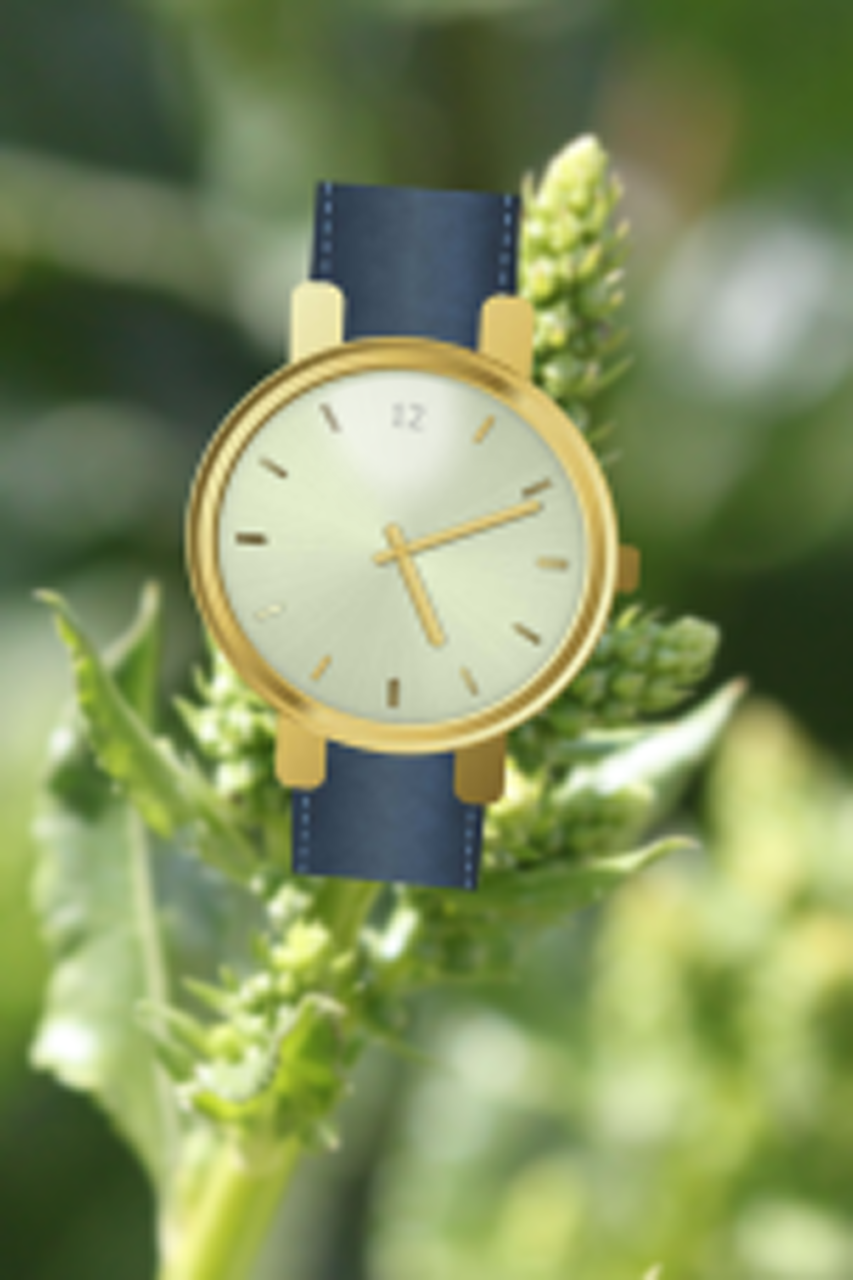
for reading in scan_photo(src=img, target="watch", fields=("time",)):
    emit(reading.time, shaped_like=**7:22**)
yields **5:11**
